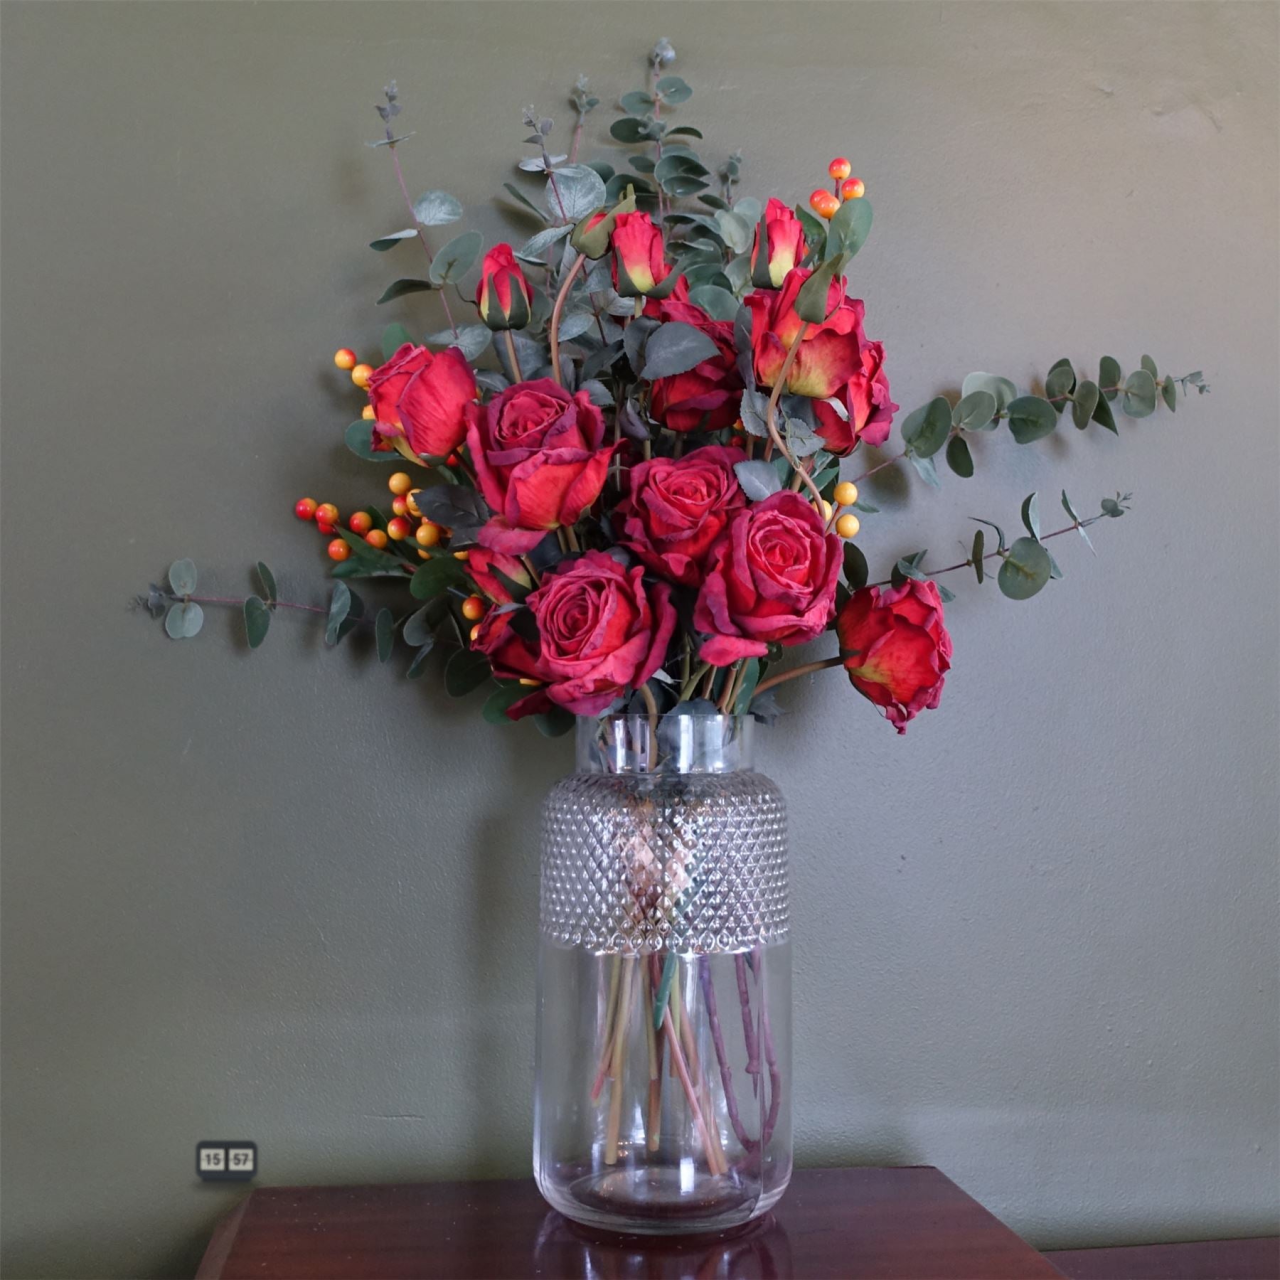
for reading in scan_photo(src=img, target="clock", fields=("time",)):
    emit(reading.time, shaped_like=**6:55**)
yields **15:57**
